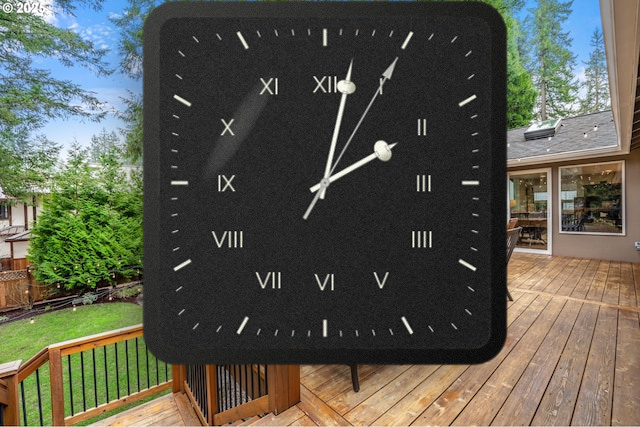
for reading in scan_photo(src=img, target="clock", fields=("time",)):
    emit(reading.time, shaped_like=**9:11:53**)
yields **2:02:05**
